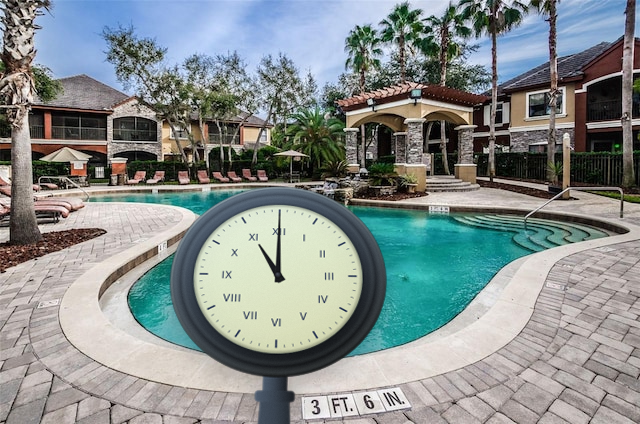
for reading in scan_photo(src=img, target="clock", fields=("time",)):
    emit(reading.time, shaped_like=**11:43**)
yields **11:00**
